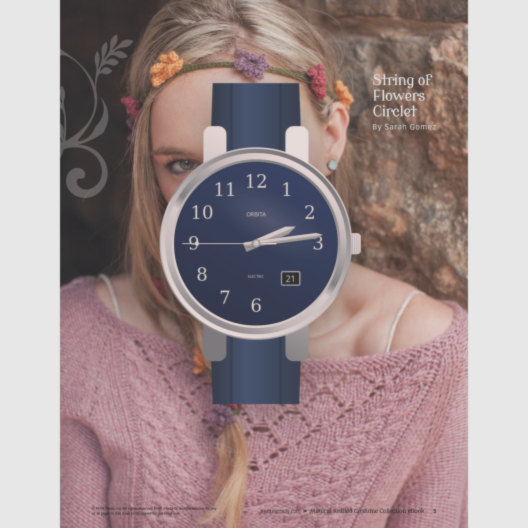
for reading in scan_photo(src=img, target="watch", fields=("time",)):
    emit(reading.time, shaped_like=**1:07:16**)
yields **2:13:45**
